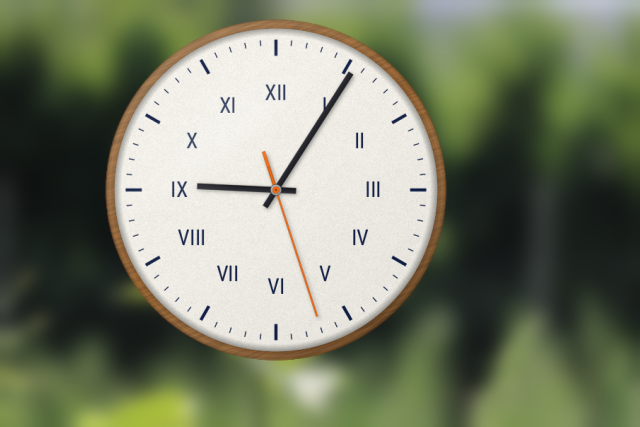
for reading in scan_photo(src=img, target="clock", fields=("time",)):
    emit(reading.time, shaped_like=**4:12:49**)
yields **9:05:27**
